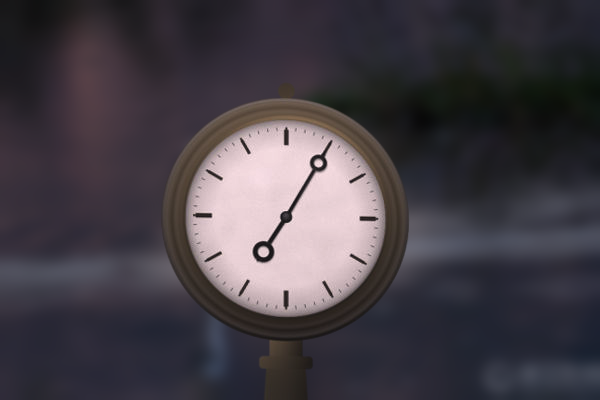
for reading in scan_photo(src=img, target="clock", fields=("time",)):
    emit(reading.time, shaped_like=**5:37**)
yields **7:05**
